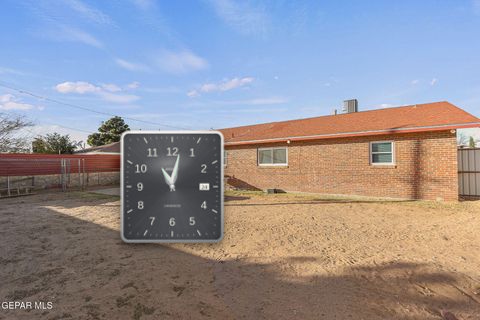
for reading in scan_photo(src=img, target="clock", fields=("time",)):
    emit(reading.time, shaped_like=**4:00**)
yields **11:02**
